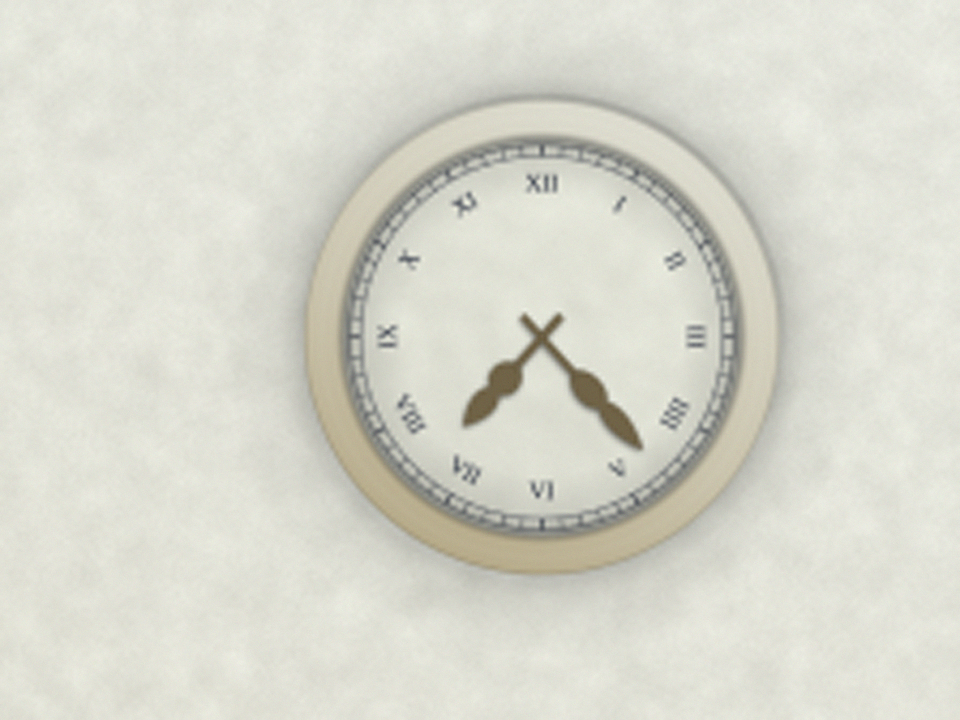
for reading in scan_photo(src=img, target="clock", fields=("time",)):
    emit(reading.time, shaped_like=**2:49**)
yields **7:23**
